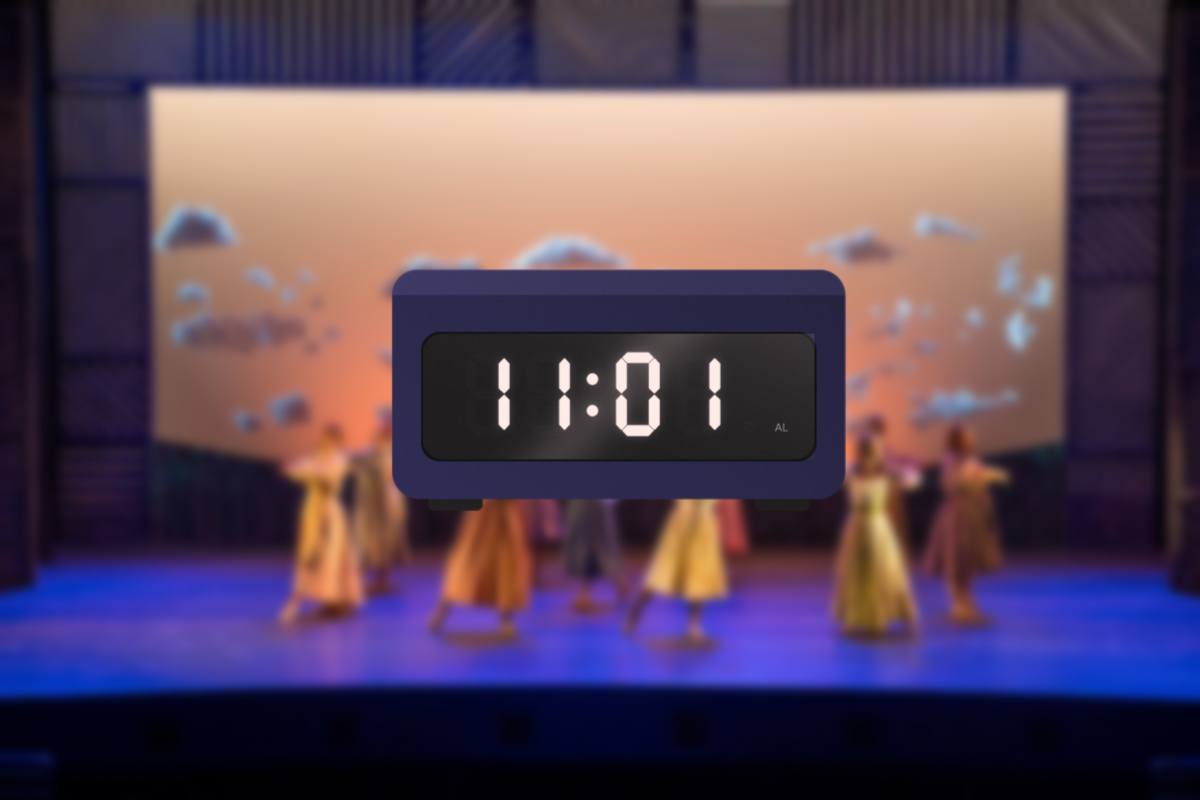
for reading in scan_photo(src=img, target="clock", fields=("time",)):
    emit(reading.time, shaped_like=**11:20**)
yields **11:01**
